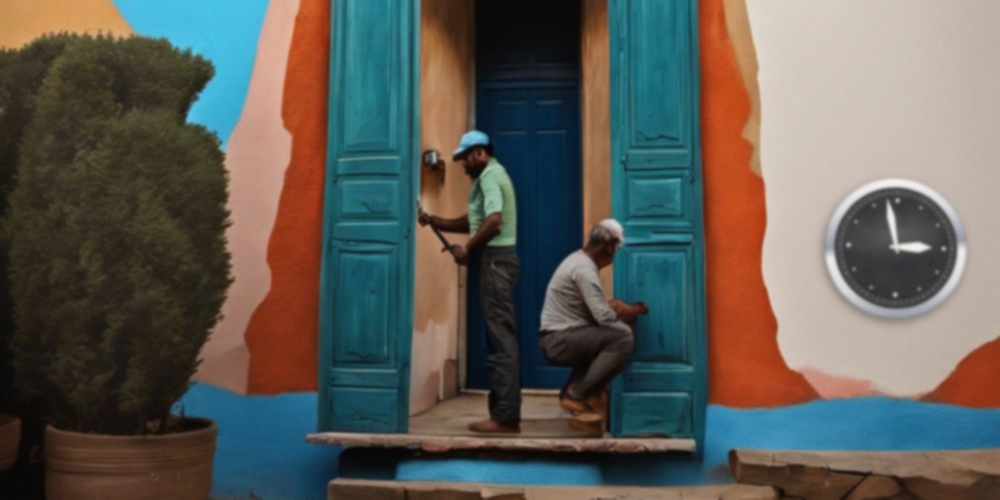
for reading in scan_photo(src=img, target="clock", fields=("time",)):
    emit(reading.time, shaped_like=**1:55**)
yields **2:58**
